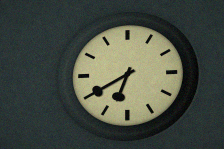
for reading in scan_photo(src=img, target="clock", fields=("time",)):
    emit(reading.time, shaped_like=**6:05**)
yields **6:40**
